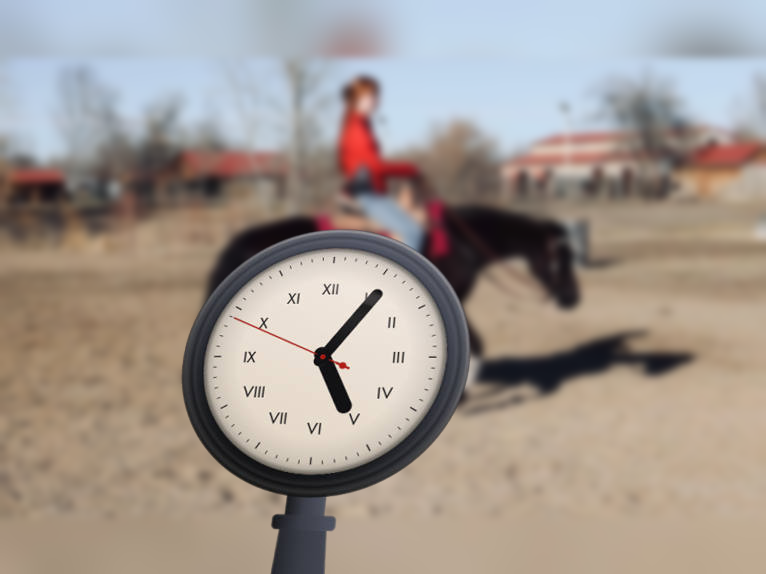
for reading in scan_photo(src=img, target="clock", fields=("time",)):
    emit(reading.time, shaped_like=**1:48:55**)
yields **5:05:49**
